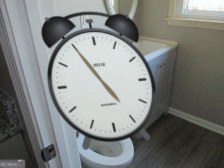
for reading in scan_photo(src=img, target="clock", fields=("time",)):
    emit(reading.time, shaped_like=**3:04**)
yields **4:55**
